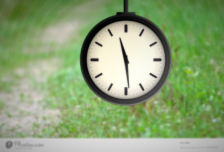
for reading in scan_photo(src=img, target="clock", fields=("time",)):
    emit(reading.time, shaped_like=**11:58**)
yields **11:29**
